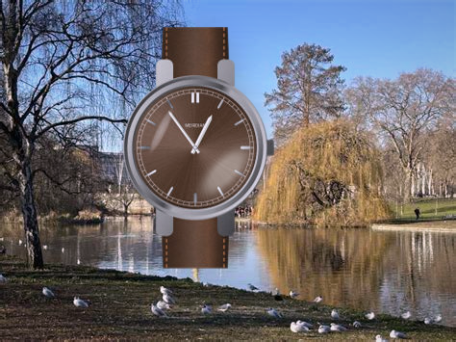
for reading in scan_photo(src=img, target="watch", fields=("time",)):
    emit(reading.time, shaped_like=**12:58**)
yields **12:54**
